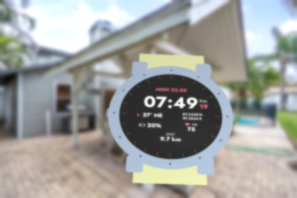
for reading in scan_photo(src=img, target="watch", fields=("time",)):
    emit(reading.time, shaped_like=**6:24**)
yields **7:49**
